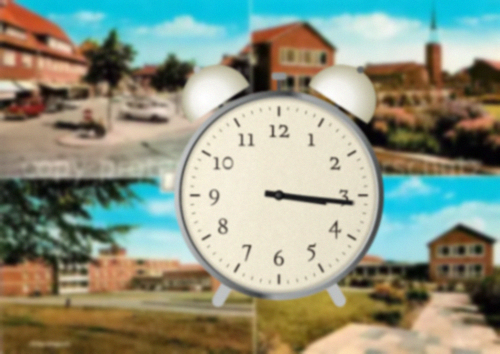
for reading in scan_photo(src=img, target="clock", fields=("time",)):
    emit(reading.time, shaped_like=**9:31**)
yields **3:16**
